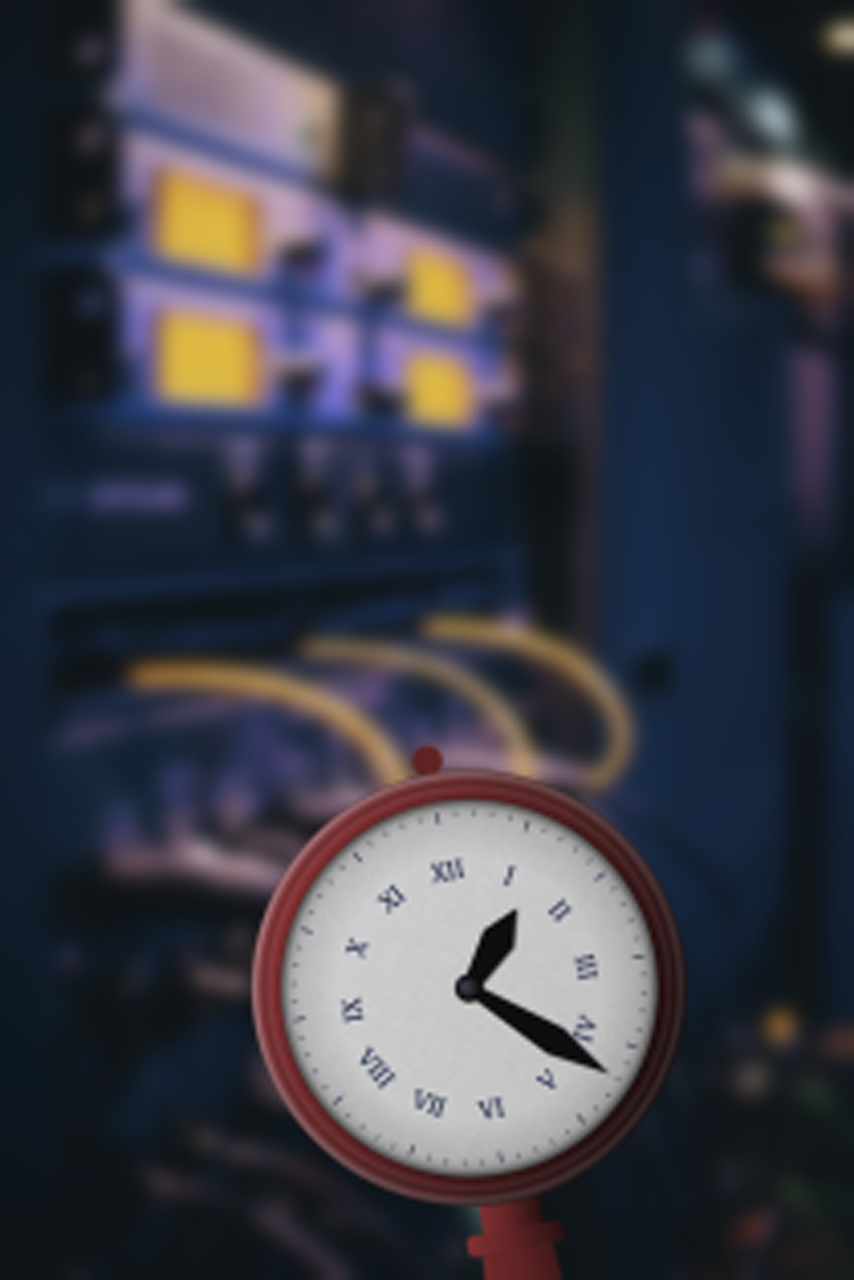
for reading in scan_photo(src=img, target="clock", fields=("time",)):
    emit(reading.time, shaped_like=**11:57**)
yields **1:22**
